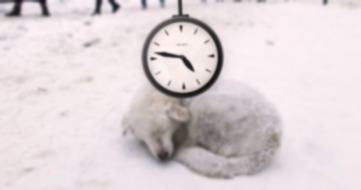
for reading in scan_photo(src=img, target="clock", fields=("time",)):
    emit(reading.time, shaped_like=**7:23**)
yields **4:47**
